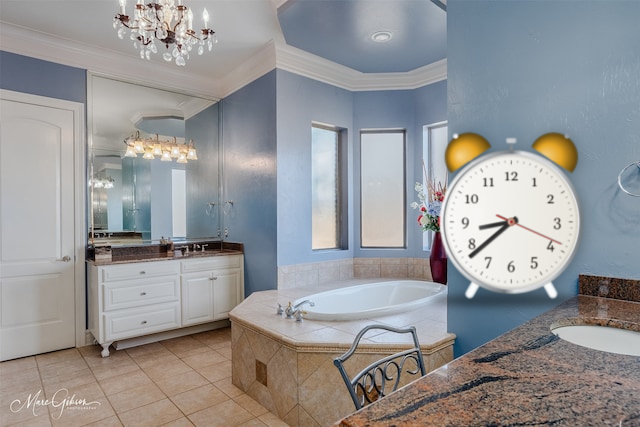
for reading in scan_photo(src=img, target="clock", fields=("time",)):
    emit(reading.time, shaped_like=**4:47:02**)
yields **8:38:19**
